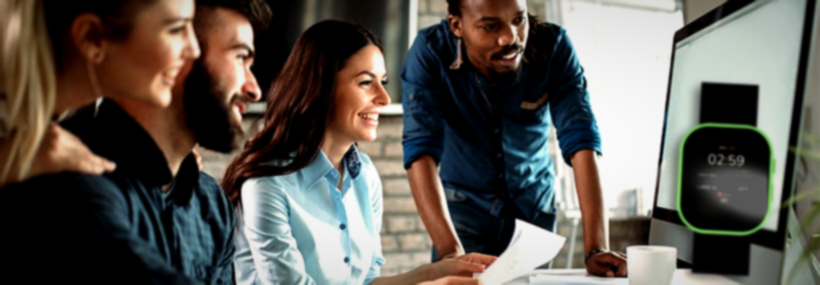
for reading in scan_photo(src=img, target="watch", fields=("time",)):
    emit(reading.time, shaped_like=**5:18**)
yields **2:59**
